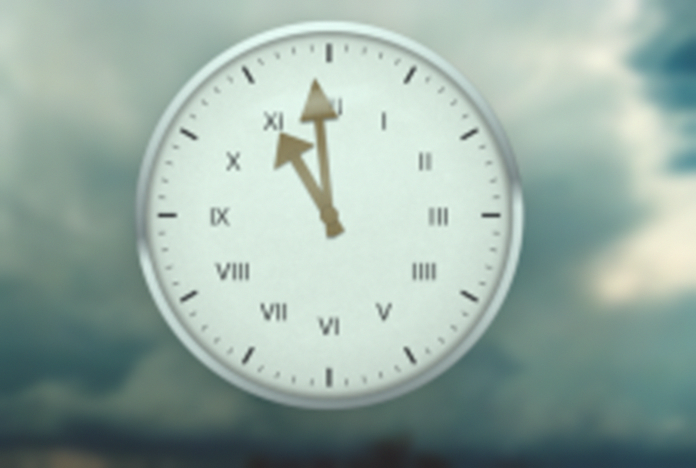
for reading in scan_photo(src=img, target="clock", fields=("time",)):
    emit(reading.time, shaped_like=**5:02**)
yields **10:59**
